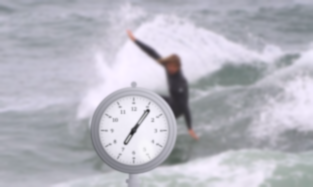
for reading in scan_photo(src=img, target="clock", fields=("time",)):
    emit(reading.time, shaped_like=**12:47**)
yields **7:06**
